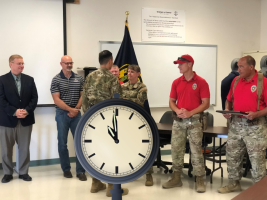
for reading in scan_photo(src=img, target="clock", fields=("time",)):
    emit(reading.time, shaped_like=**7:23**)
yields **10:59**
